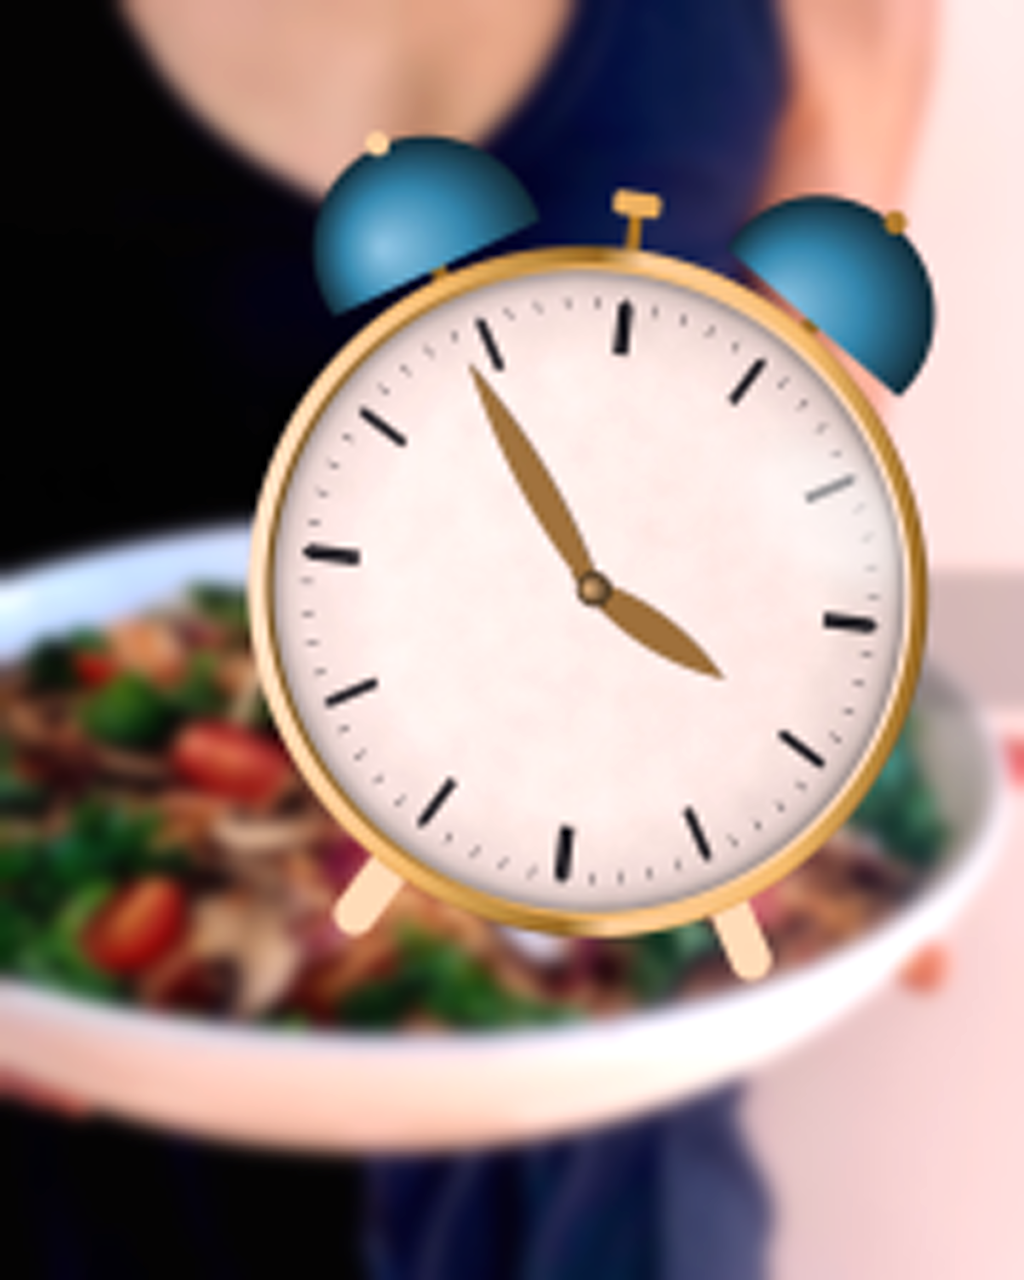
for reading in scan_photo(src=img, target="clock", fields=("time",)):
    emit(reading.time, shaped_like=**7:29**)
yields **3:54**
